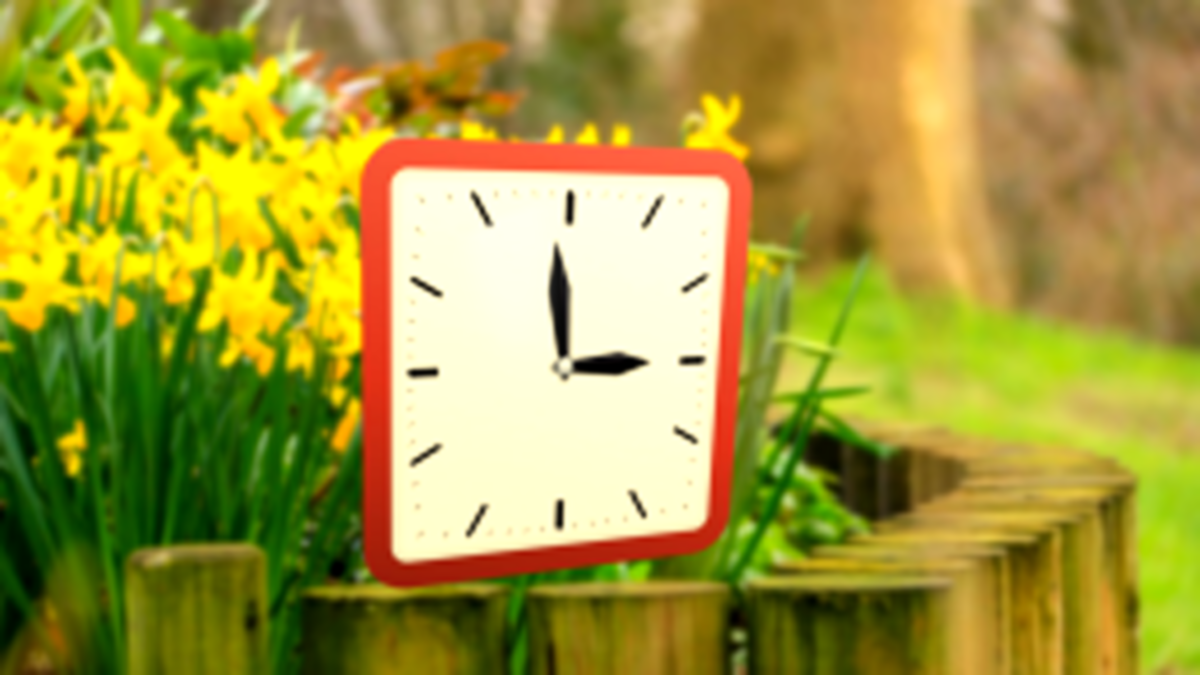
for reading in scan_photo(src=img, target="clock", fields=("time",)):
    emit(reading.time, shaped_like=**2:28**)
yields **2:59**
